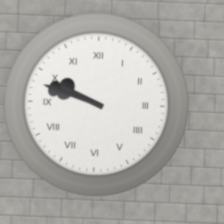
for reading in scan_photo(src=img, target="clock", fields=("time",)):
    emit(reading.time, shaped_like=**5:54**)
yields **9:48**
